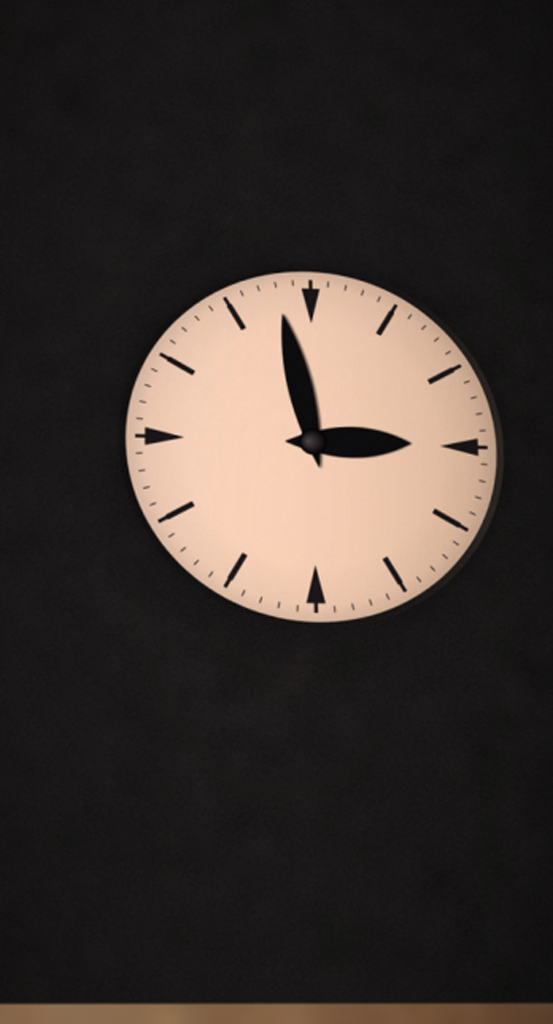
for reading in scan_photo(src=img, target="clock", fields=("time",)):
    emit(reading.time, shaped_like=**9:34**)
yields **2:58**
